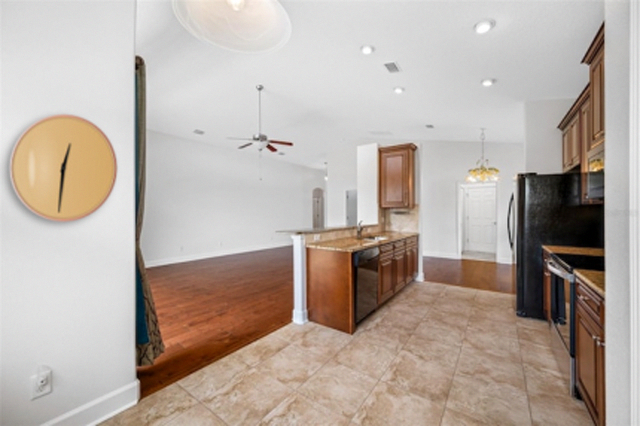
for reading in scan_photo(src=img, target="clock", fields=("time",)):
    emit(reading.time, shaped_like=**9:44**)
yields **12:31**
